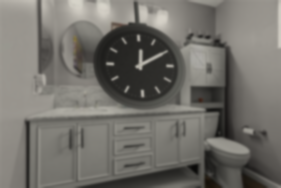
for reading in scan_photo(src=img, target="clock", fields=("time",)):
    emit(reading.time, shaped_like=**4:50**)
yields **12:10**
